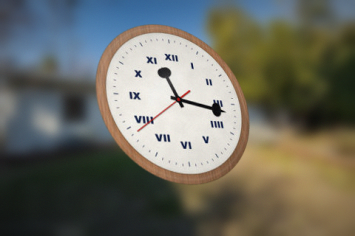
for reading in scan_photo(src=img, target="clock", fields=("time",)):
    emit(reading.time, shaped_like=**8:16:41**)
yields **11:16:39**
